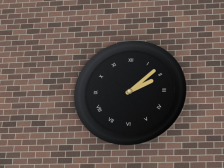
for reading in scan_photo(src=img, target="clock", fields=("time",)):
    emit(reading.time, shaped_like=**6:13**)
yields **2:08**
